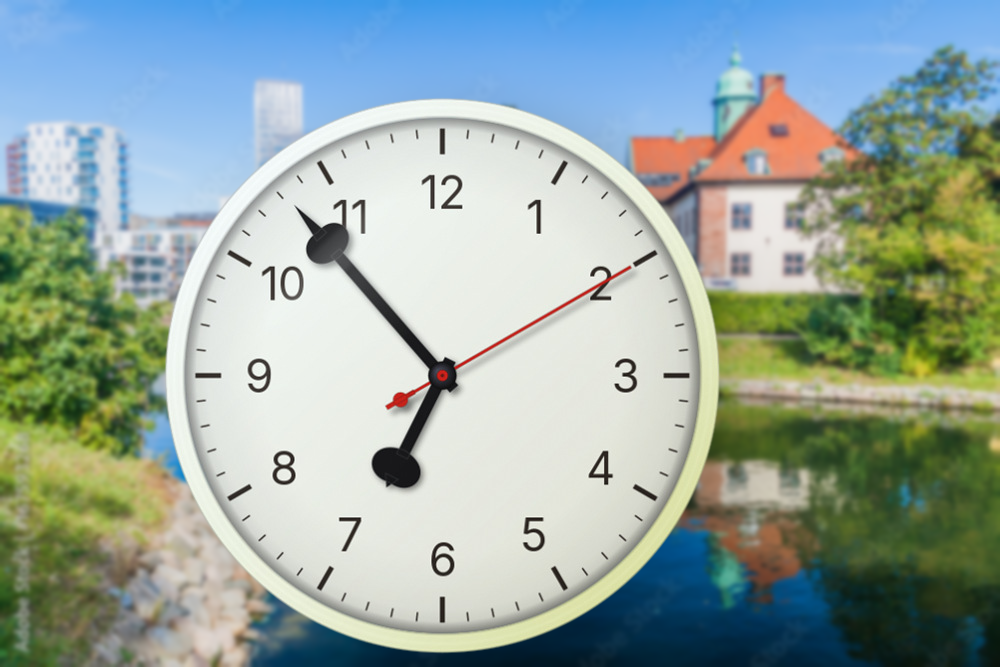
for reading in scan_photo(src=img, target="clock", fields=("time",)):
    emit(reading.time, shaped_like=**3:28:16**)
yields **6:53:10**
